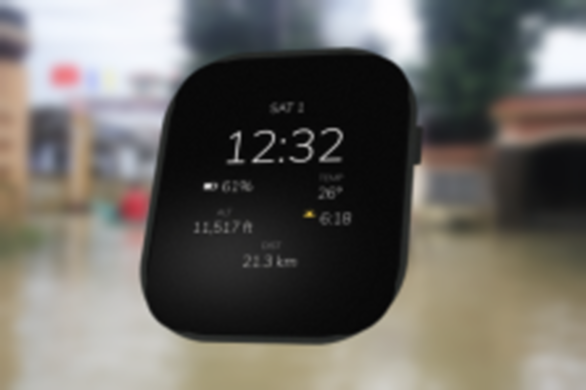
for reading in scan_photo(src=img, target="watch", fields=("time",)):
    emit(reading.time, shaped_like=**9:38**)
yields **12:32**
